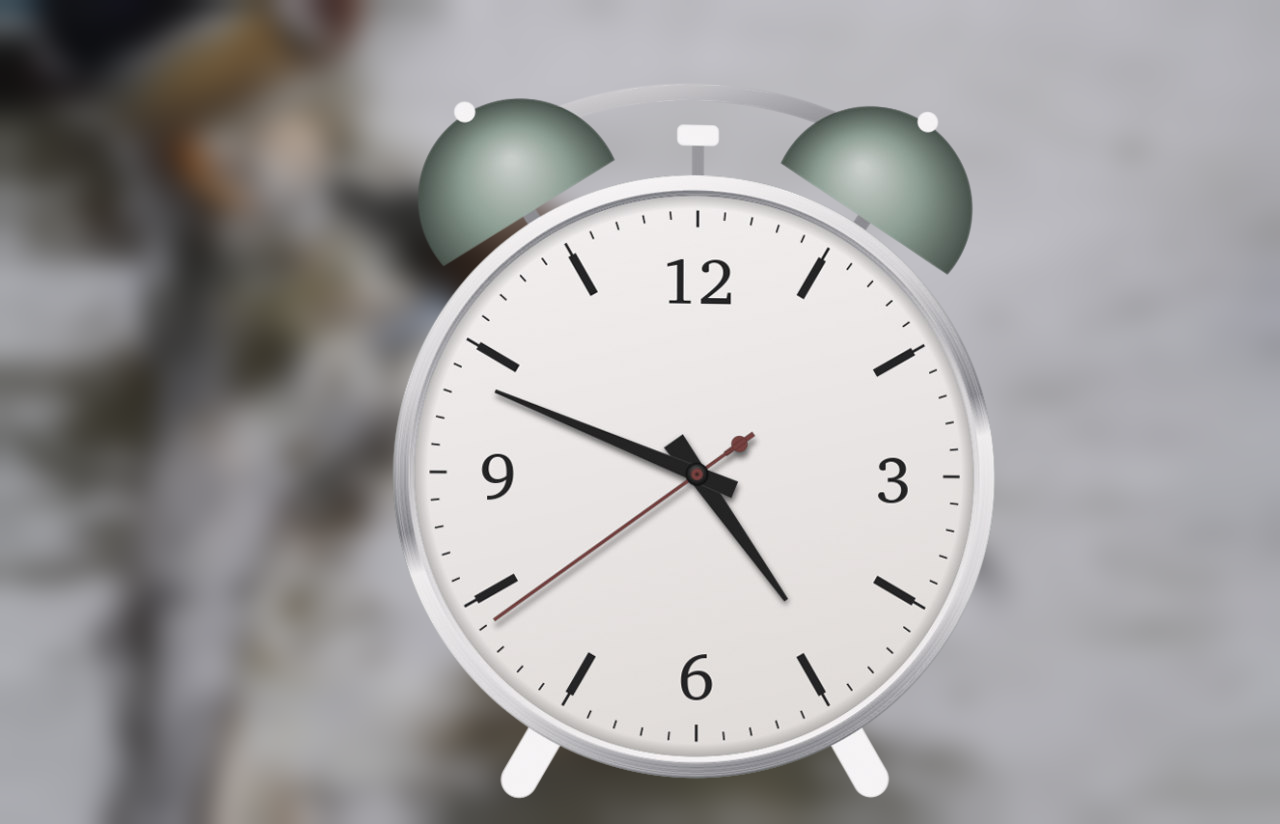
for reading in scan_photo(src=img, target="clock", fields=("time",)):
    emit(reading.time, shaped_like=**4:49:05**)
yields **4:48:39**
